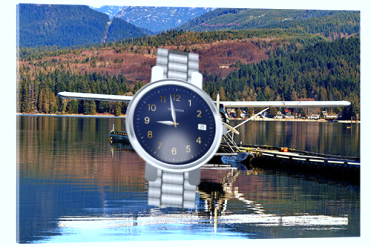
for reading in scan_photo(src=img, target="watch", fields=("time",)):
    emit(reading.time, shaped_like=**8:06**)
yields **8:58**
